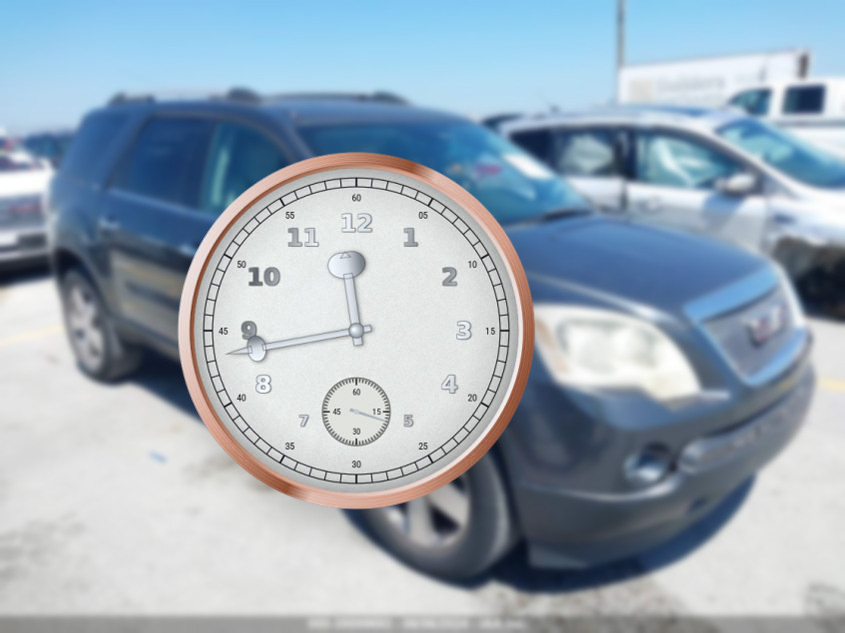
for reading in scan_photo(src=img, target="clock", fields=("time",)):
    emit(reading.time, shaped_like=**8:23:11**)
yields **11:43:18**
